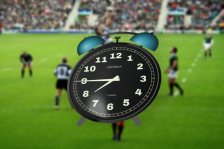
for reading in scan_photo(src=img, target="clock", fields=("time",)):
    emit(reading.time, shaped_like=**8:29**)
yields **7:45**
